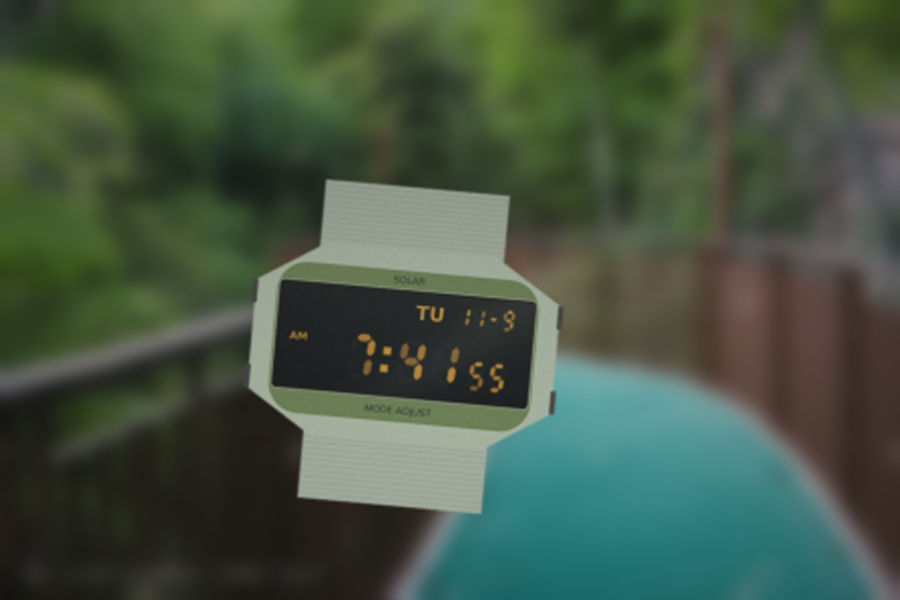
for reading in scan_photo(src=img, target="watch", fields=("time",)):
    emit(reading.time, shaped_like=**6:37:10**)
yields **7:41:55**
